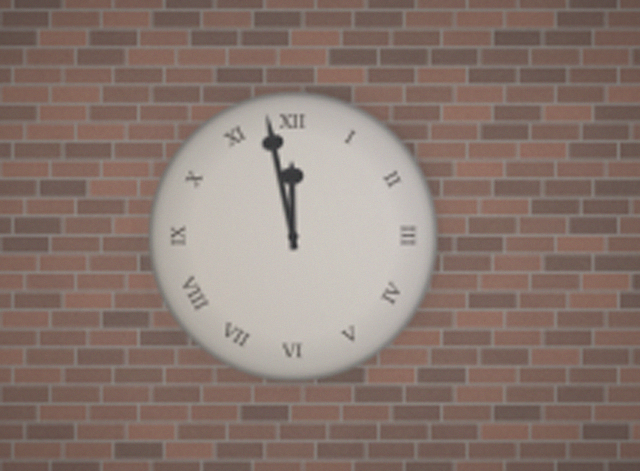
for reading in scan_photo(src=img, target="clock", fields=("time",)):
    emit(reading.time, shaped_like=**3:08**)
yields **11:58**
